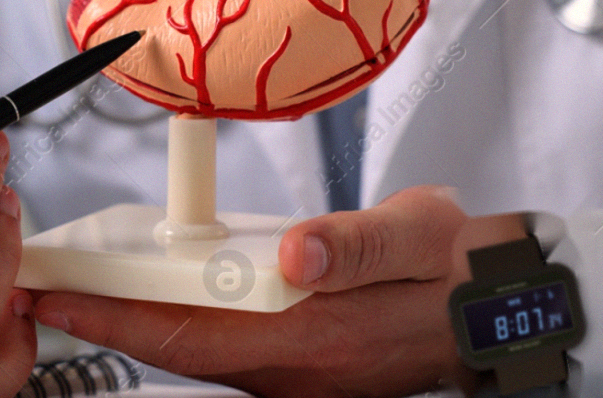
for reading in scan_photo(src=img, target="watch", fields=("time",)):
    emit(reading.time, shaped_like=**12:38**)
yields **8:07**
